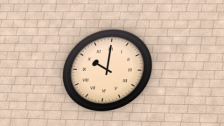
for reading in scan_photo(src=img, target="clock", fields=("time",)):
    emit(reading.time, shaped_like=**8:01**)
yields **10:00**
